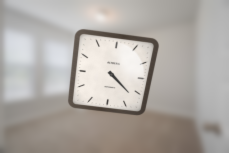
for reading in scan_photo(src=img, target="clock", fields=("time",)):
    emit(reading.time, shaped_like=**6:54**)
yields **4:22**
